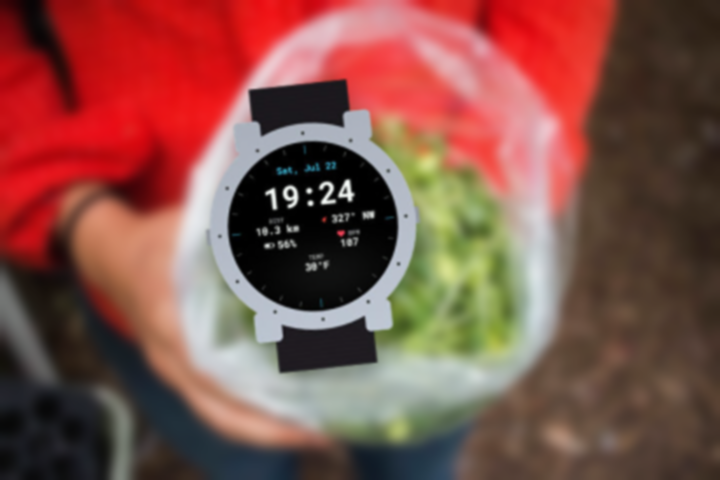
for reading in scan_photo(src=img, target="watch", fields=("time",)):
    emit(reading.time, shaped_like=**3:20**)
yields **19:24**
